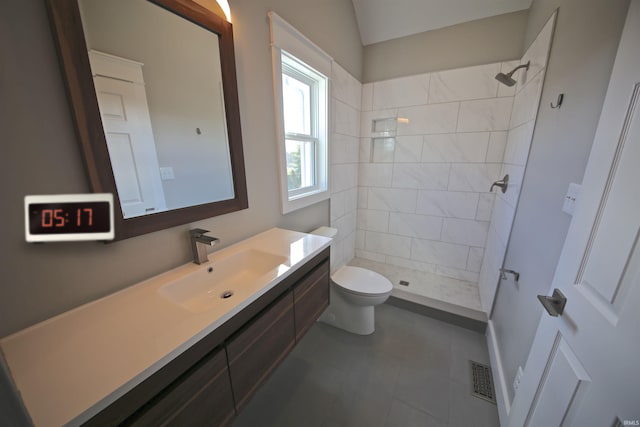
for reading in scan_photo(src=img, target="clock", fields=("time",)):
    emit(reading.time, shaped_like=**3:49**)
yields **5:17**
